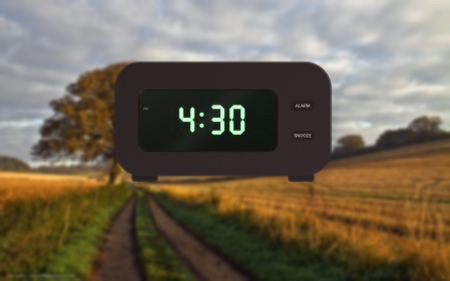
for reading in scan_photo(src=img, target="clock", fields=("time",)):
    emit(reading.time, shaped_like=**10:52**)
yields **4:30**
